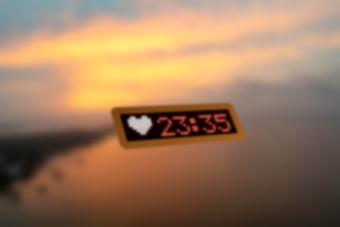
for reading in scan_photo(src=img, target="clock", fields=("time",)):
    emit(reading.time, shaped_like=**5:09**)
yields **23:35**
